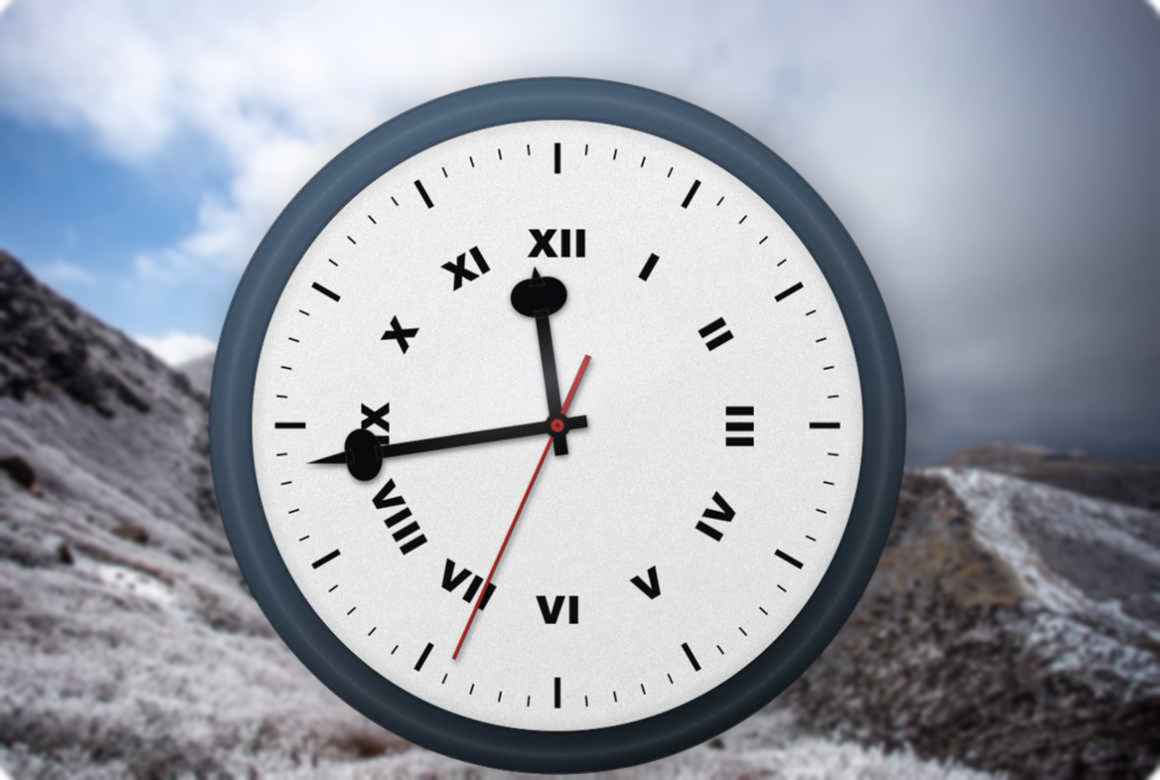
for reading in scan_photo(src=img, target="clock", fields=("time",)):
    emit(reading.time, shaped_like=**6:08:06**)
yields **11:43:34**
